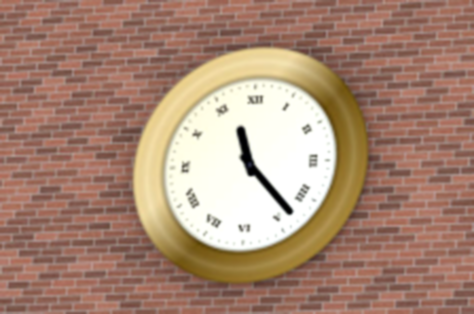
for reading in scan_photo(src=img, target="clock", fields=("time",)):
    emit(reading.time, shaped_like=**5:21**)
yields **11:23**
